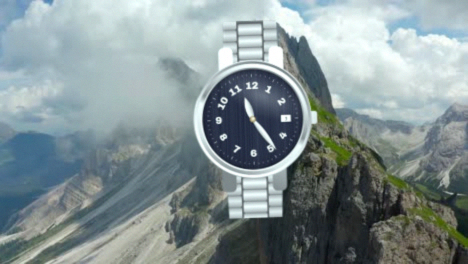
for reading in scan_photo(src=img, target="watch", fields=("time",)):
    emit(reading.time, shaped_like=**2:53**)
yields **11:24**
